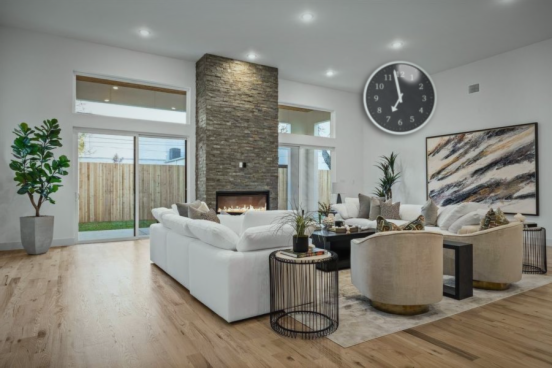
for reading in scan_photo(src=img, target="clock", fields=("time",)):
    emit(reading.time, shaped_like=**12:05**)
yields **6:58**
